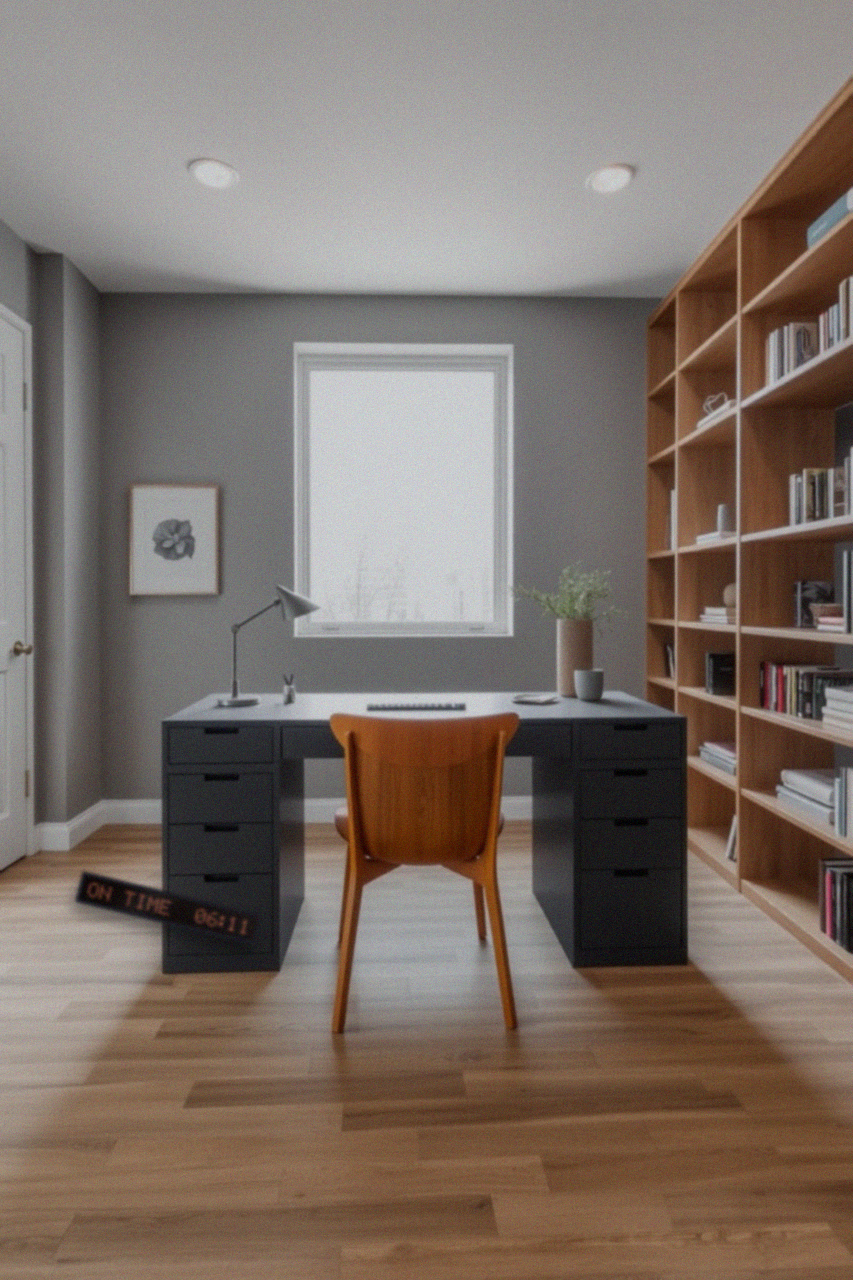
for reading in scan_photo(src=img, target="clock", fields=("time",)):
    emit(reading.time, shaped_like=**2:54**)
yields **6:11**
